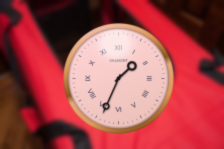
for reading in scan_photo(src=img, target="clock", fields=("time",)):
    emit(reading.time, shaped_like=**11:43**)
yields **1:34**
